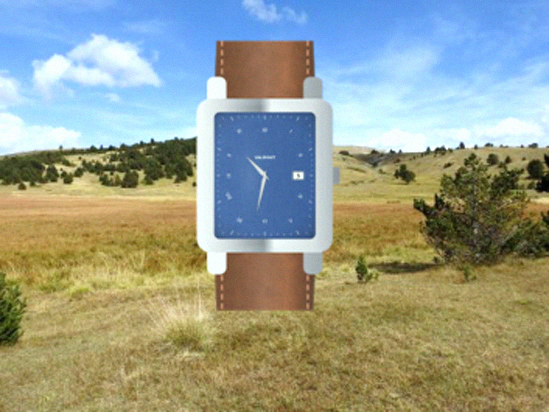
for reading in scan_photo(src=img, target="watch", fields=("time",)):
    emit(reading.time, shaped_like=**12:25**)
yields **10:32**
